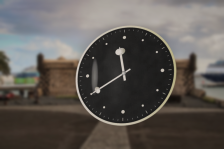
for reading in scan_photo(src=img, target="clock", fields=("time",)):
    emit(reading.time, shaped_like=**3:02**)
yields **11:40**
